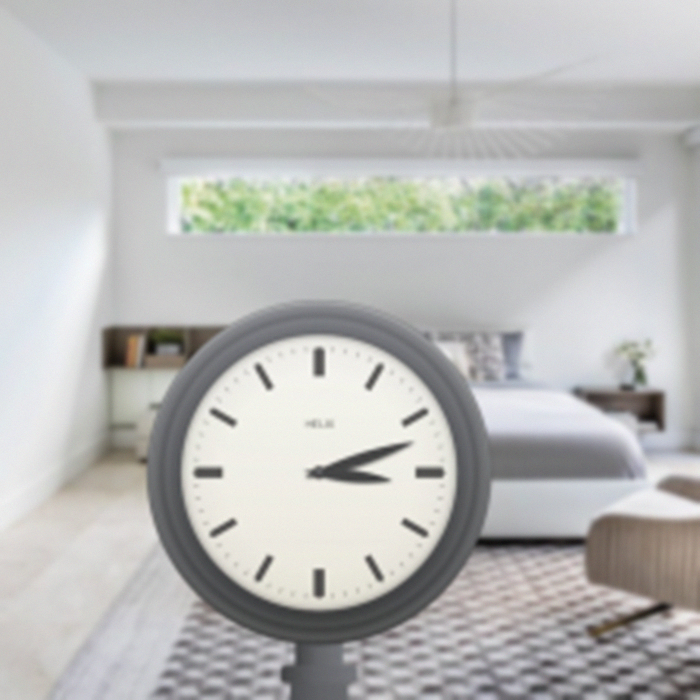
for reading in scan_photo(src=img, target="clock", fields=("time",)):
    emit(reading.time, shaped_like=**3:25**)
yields **3:12**
